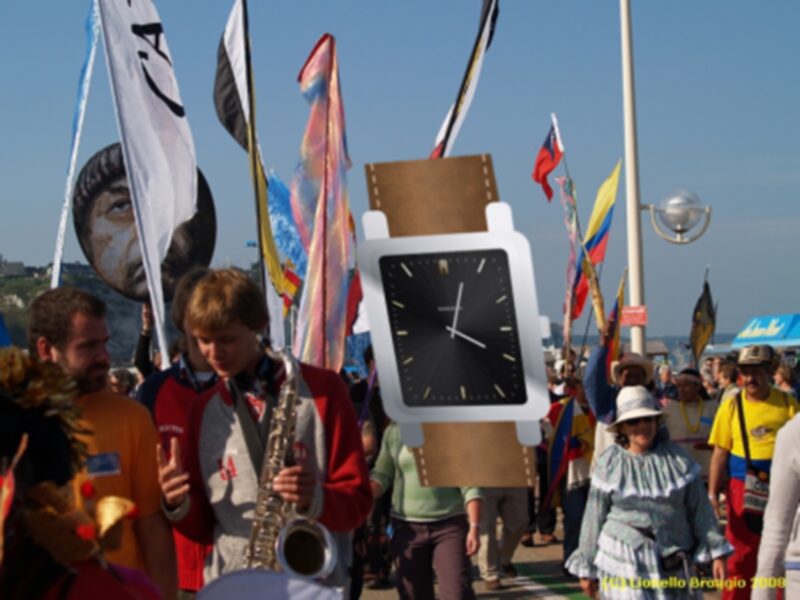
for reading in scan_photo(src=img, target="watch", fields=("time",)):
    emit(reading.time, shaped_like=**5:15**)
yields **4:03**
